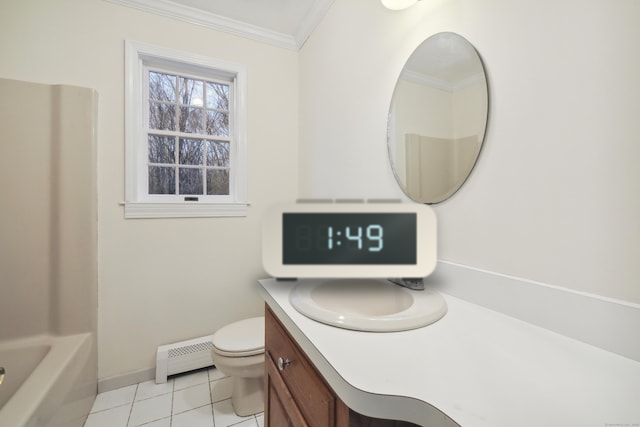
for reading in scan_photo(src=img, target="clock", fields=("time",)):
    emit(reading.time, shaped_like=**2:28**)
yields **1:49**
